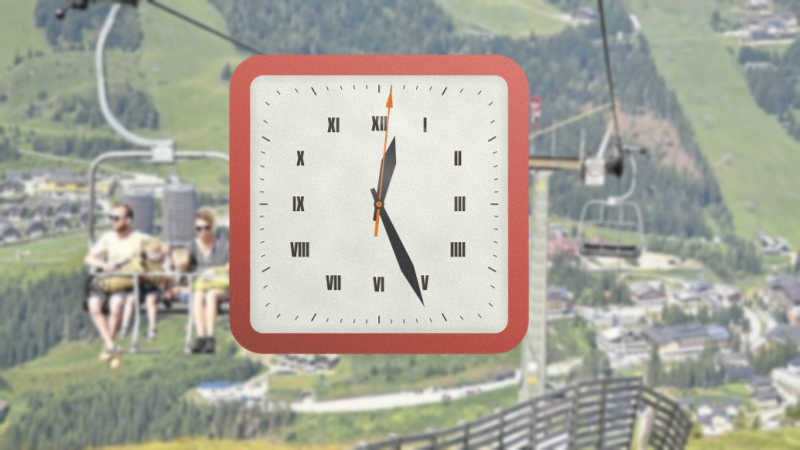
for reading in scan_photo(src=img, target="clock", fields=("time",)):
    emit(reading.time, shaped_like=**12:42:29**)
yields **12:26:01**
